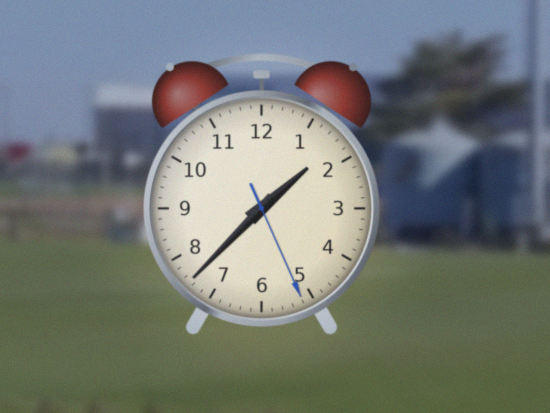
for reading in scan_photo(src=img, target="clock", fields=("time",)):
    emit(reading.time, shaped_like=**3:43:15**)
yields **1:37:26**
